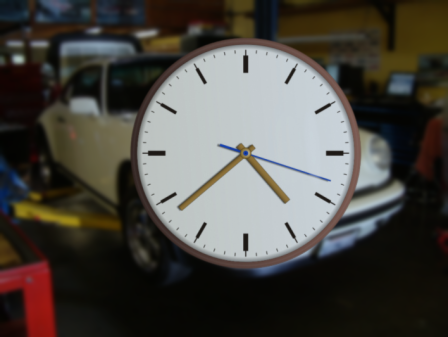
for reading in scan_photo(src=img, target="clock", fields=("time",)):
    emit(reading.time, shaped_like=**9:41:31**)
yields **4:38:18**
